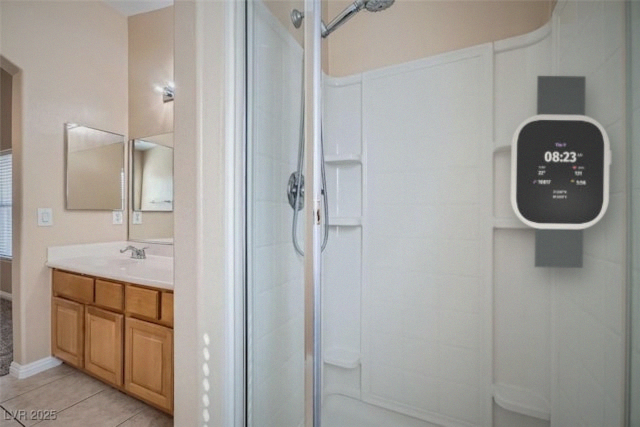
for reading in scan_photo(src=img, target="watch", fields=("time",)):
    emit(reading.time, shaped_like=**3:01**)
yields **8:23**
